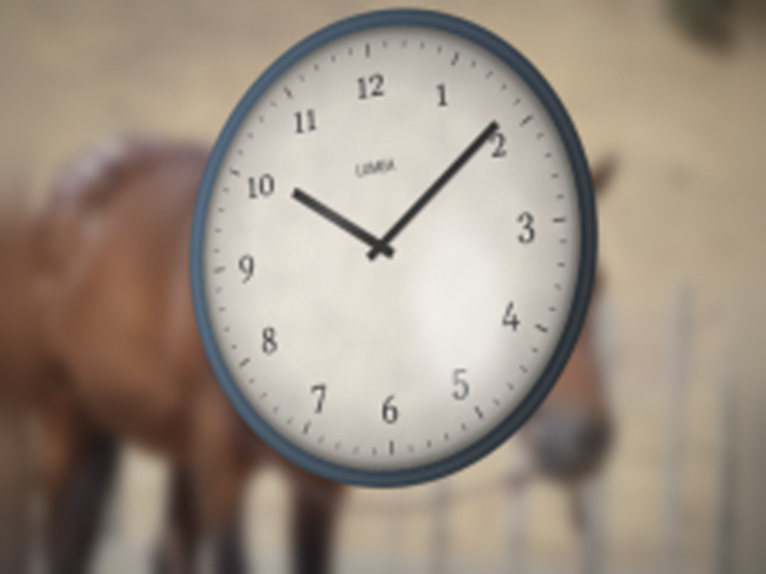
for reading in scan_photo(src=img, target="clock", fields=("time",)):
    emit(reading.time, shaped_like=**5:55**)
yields **10:09**
